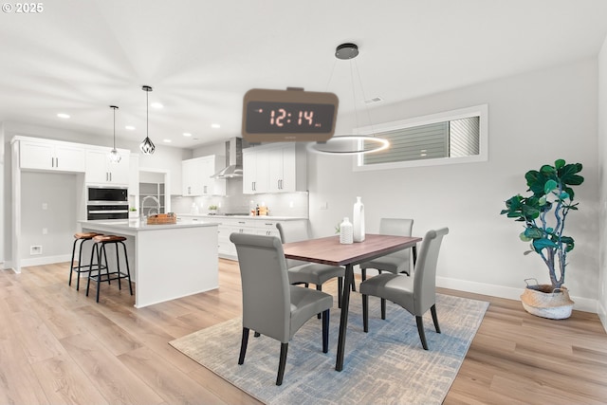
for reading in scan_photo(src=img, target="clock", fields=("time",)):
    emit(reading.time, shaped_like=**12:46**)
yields **12:14**
